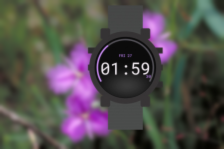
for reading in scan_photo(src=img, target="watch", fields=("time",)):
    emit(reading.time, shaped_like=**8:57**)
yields **1:59**
